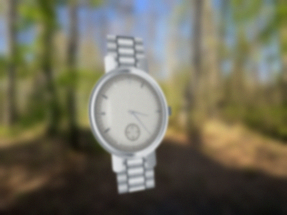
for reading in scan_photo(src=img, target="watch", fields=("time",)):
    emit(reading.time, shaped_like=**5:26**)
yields **3:23**
